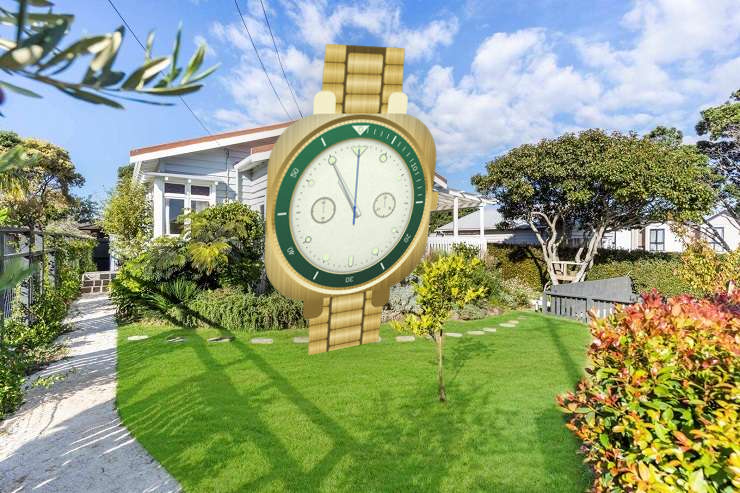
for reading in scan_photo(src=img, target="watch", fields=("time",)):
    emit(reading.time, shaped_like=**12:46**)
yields **10:55**
